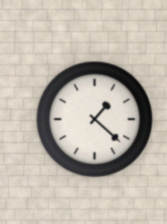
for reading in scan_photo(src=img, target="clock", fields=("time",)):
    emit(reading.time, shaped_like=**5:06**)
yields **1:22**
